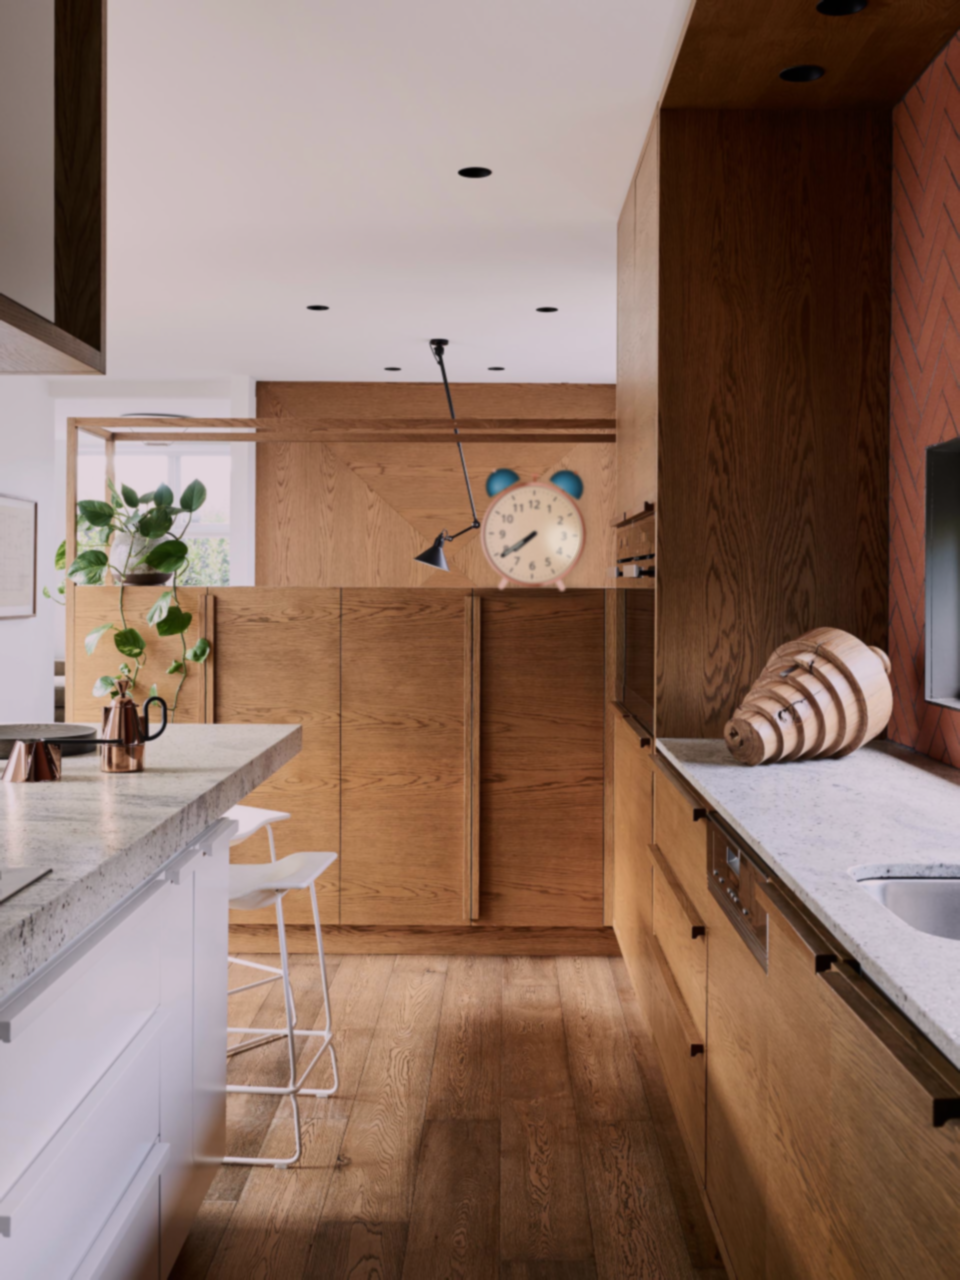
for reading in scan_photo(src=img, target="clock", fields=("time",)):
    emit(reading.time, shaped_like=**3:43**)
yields **7:39**
